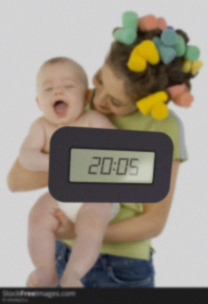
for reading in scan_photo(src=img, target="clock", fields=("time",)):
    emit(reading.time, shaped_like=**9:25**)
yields **20:05**
